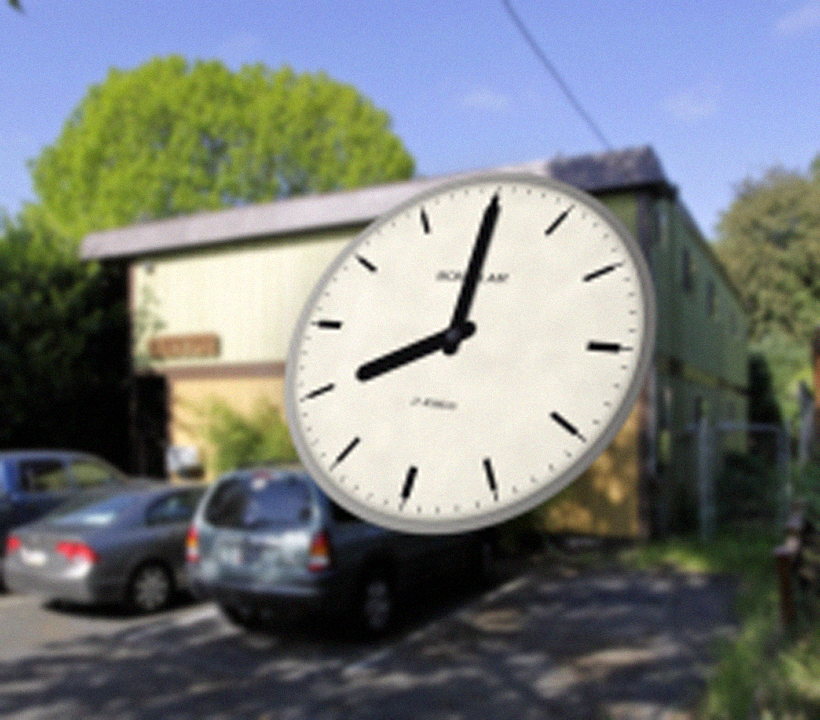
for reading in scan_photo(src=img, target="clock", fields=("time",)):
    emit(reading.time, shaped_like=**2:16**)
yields **8:00**
